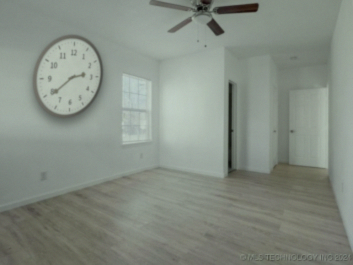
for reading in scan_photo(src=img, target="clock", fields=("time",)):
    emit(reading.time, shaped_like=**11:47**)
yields **2:39**
